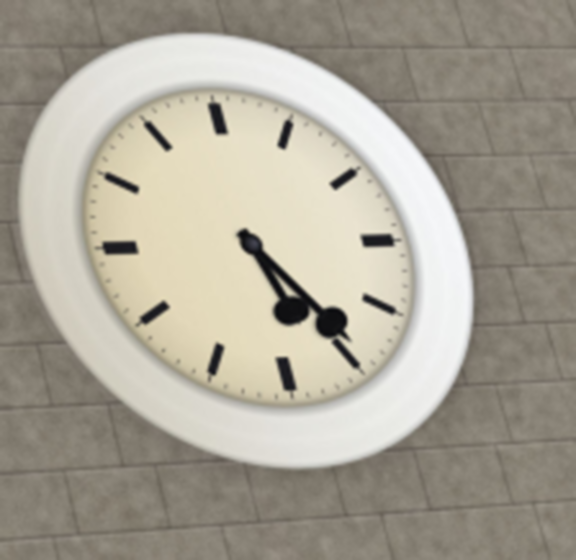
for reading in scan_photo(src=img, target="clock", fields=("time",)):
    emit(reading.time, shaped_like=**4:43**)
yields **5:24**
